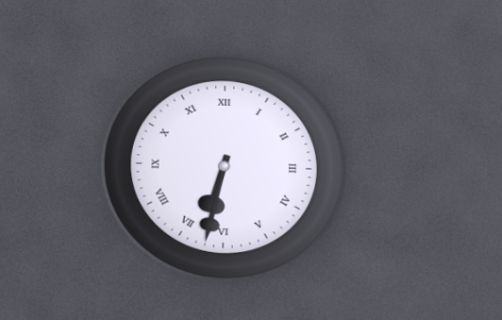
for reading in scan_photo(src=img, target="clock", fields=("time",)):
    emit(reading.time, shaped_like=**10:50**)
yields **6:32**
